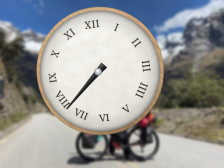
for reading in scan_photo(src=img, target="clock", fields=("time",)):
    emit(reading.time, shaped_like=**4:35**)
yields **7:38**
